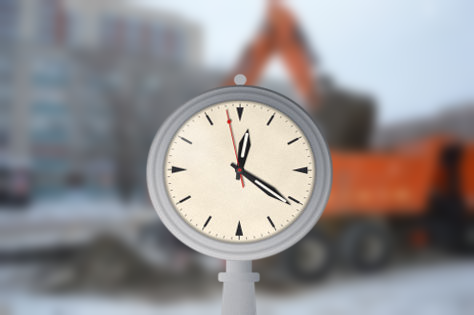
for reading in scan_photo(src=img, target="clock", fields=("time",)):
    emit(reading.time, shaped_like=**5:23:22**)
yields **12:20:58**
